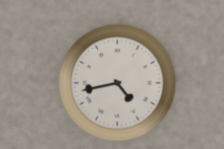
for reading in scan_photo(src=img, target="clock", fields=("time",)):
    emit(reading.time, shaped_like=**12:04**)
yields **4:43**
